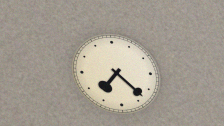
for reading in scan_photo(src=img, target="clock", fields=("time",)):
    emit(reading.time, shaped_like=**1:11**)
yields **7:23**
